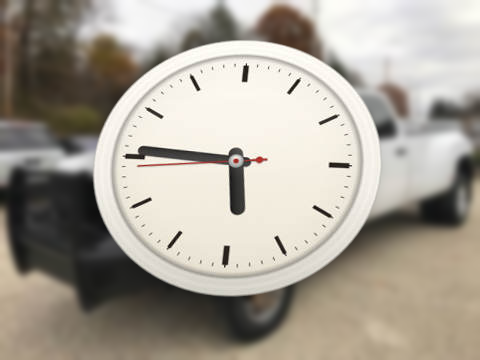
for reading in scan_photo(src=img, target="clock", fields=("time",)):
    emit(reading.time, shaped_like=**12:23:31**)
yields **5:45:44**
